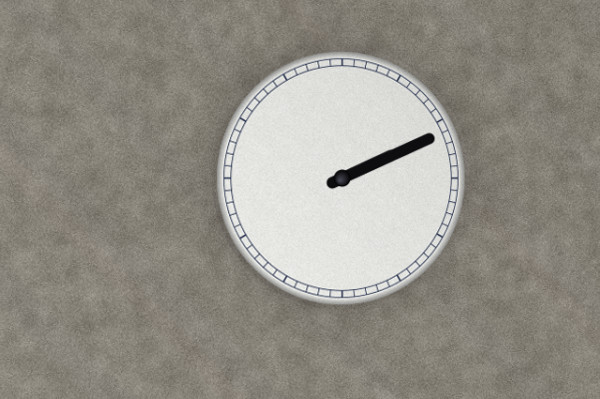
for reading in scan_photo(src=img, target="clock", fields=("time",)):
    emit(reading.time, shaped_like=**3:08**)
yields **2:11**
